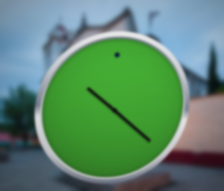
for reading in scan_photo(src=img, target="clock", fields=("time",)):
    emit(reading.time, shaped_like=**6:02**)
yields **10:22**
